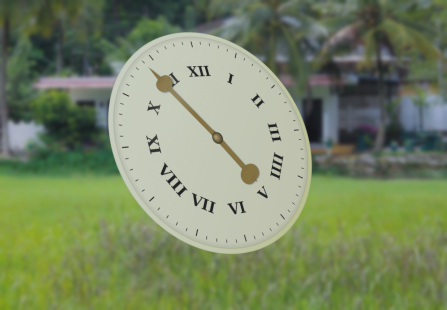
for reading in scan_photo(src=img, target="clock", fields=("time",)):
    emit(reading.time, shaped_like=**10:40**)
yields **4:54**
